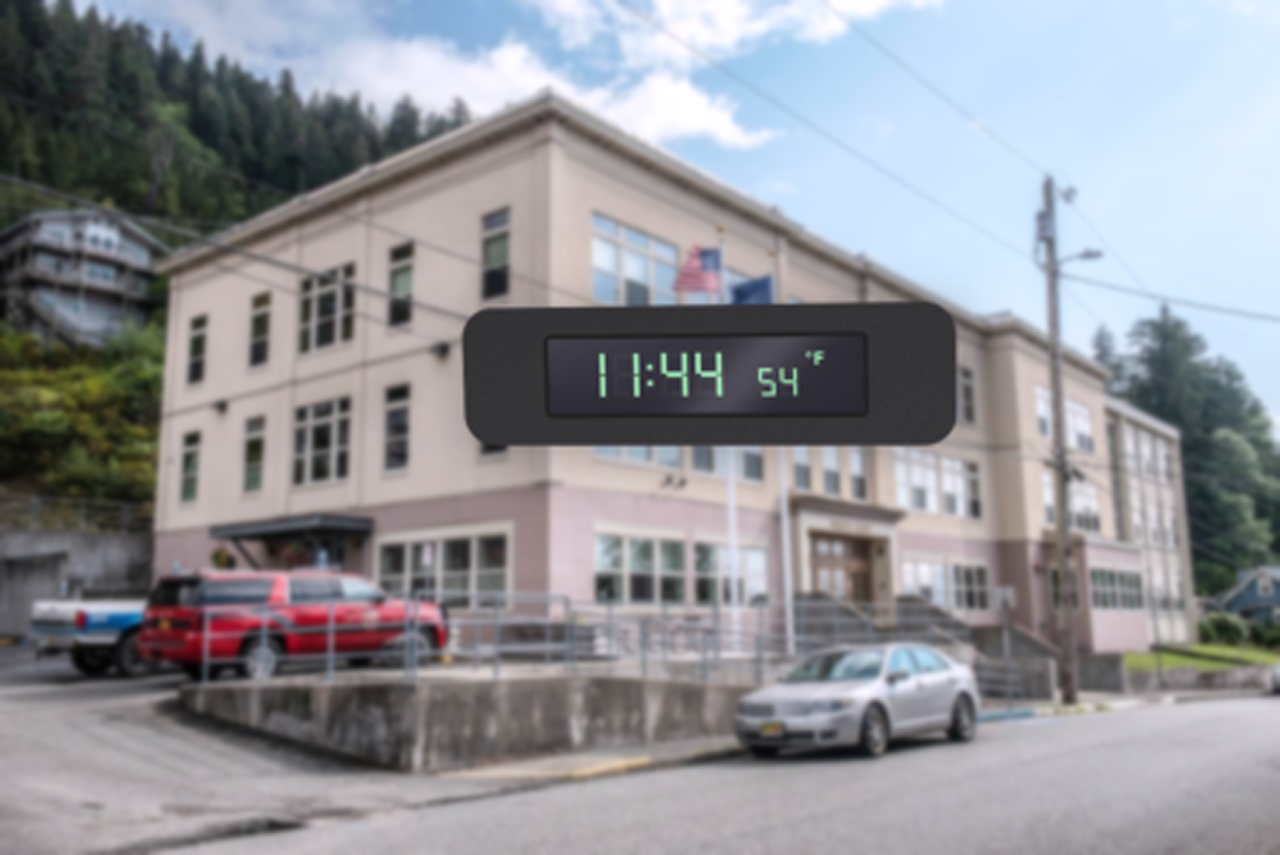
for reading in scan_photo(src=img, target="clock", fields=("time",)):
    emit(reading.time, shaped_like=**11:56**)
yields **11:44**
